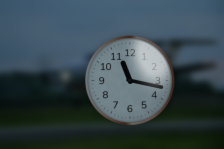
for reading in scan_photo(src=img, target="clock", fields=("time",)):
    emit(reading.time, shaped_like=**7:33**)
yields **11:17**
